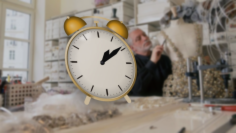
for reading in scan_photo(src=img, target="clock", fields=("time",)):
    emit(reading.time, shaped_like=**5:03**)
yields **1:09**
